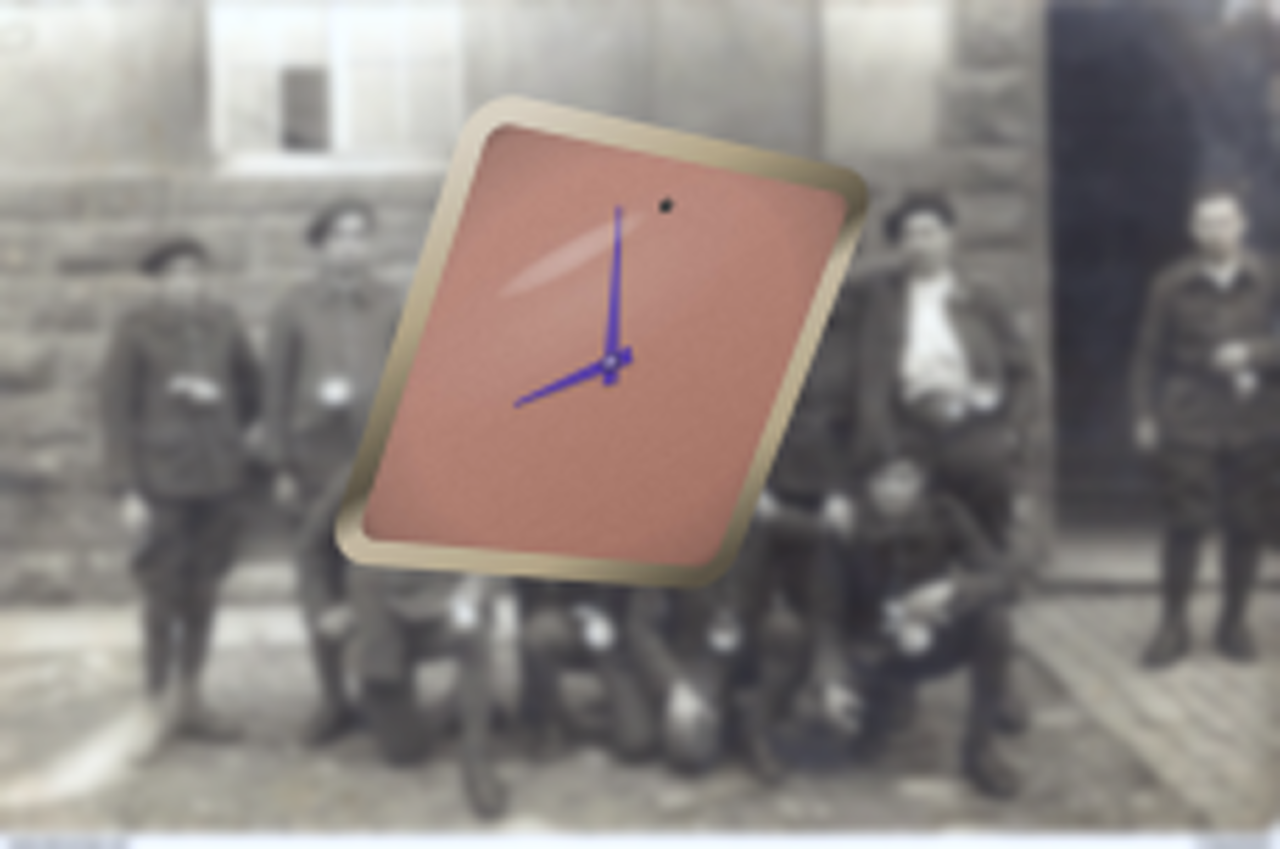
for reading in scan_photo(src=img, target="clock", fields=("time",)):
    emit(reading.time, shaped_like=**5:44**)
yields **7:57**
